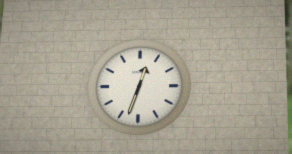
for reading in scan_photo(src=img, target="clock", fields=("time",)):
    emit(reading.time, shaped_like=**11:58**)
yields **12:33**
